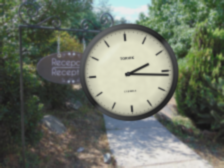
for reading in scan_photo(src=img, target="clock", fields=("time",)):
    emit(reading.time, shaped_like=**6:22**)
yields **2:16**
